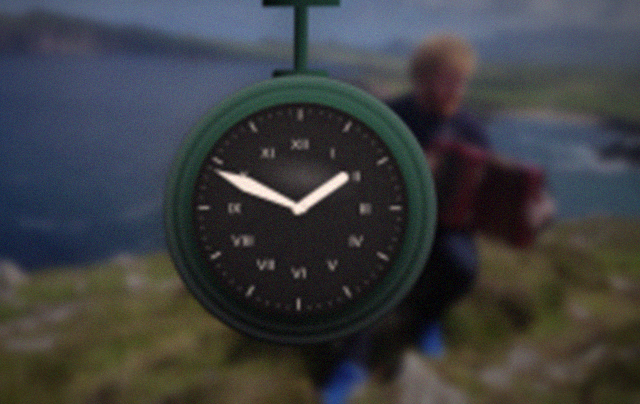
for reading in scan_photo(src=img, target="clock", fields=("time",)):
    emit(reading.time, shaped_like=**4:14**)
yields **1:49**
